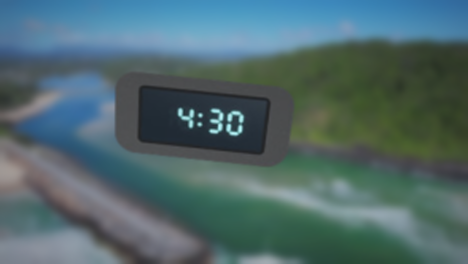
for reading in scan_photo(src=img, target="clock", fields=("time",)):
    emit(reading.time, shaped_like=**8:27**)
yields **4:30**
